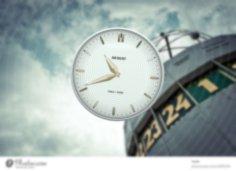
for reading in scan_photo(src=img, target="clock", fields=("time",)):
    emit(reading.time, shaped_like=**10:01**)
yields **10:41**
